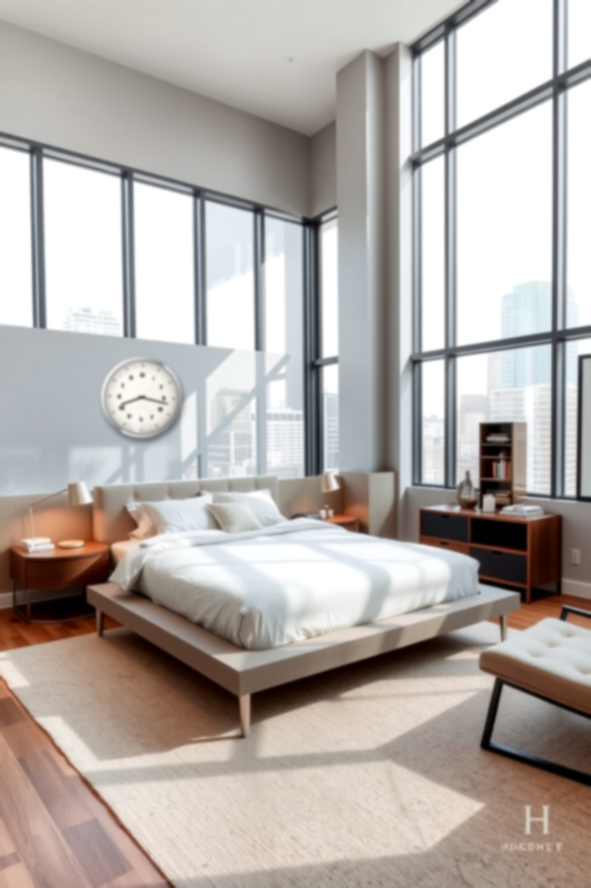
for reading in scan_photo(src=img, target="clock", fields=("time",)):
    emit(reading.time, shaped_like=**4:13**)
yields **8:17**
